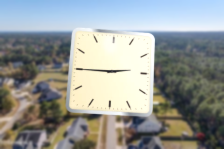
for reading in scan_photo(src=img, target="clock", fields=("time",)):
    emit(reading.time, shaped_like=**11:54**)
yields **2:45**
